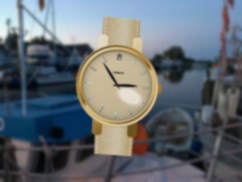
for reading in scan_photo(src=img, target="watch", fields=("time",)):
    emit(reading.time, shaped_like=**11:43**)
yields **2:54**
